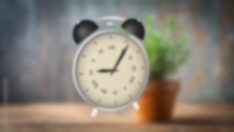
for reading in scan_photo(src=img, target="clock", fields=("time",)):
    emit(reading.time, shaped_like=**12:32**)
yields **9:06**
